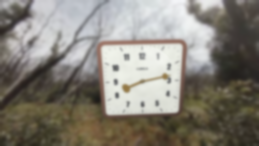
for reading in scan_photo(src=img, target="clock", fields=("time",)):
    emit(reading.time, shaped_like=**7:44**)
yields **8:13**
